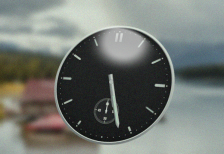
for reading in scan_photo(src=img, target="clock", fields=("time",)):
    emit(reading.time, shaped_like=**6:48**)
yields **5:27**
